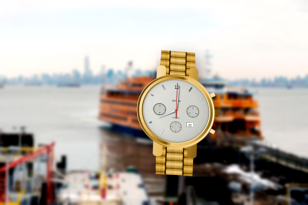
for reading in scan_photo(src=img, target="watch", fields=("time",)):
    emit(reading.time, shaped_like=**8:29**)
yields **8:01**
